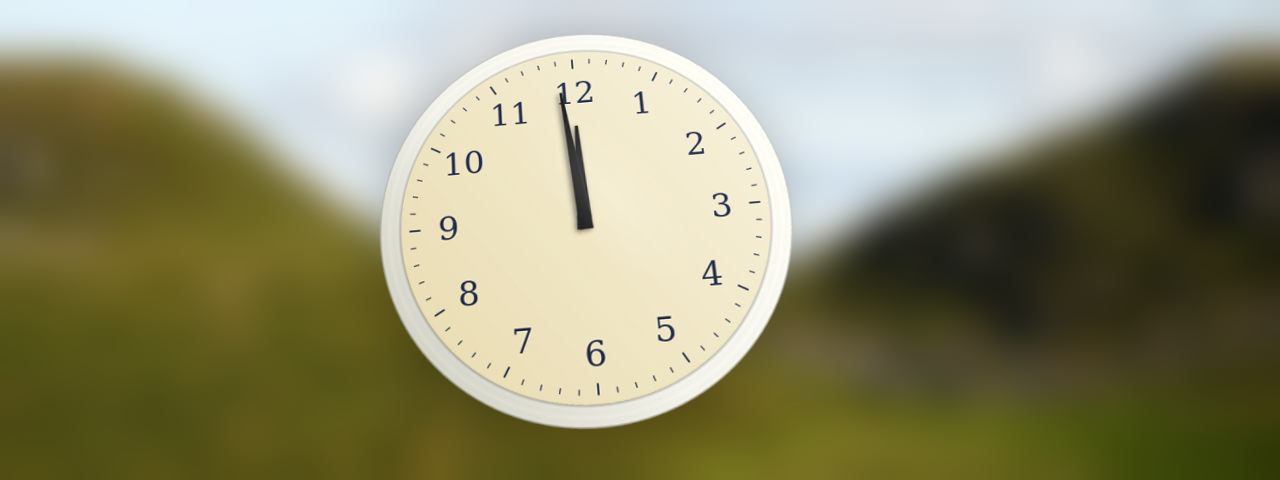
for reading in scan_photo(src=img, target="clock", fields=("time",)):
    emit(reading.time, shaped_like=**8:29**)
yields **11:59**
